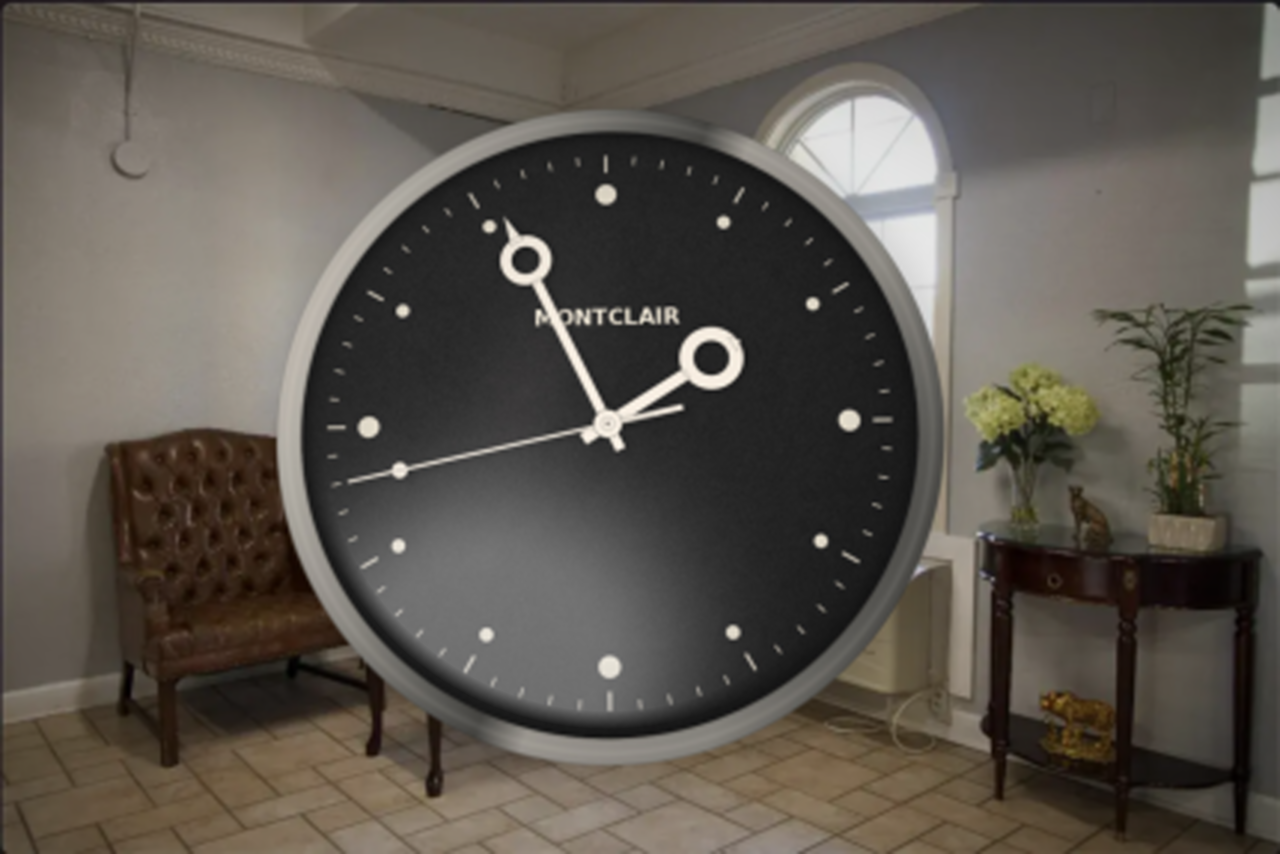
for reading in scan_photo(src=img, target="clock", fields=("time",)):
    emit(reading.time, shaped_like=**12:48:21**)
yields **1:55:43**
